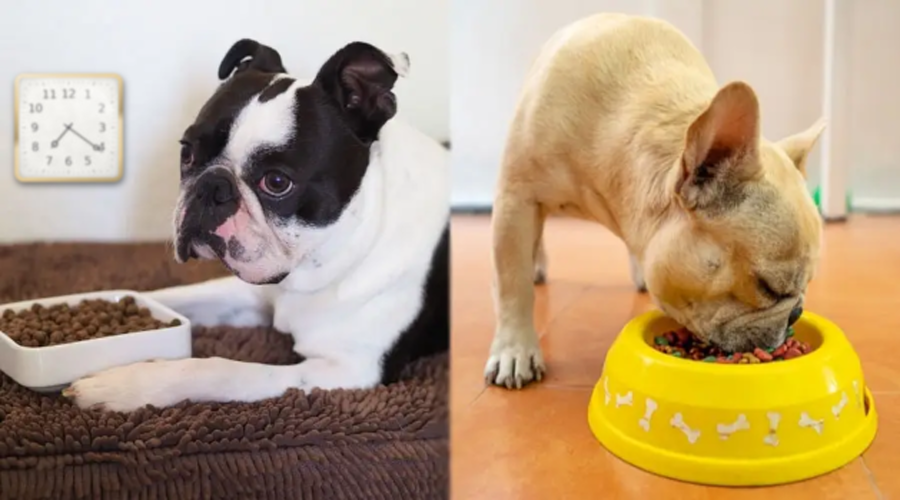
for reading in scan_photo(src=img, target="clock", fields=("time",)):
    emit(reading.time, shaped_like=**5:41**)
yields **7:21**
